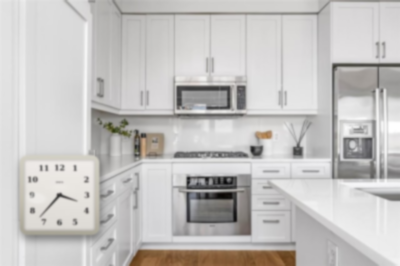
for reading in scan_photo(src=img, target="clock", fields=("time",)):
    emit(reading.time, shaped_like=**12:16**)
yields **3:37**
